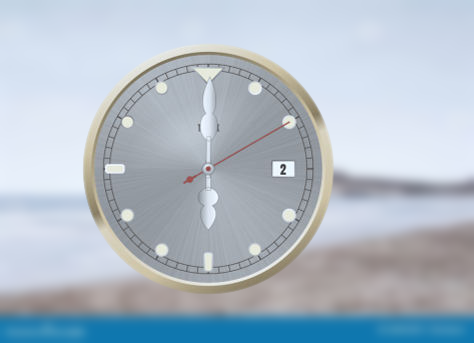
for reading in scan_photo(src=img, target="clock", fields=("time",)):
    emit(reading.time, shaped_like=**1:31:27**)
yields **6:00:10**
